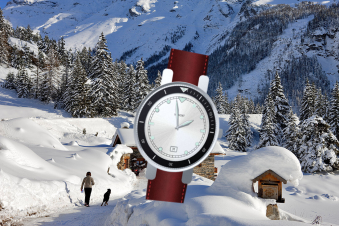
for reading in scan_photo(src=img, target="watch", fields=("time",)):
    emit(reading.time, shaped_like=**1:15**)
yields **1:58**
